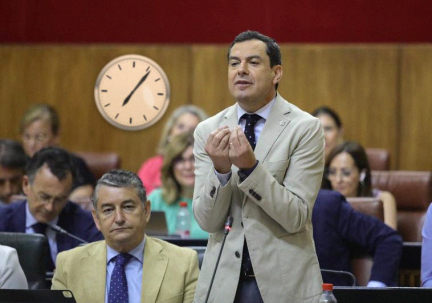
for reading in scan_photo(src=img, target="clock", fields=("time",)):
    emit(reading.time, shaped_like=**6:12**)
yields **7:06**
